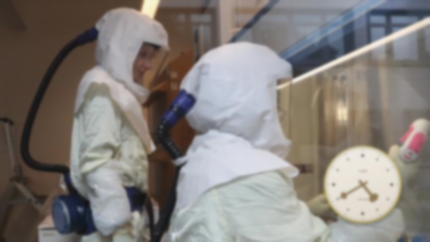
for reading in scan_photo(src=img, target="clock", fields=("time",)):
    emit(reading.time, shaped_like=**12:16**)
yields **4:40**
